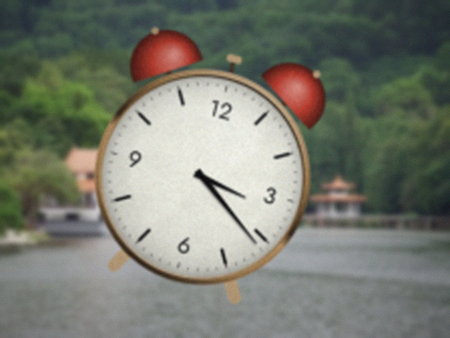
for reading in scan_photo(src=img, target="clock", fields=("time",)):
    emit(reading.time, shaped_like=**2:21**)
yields **3:21**
